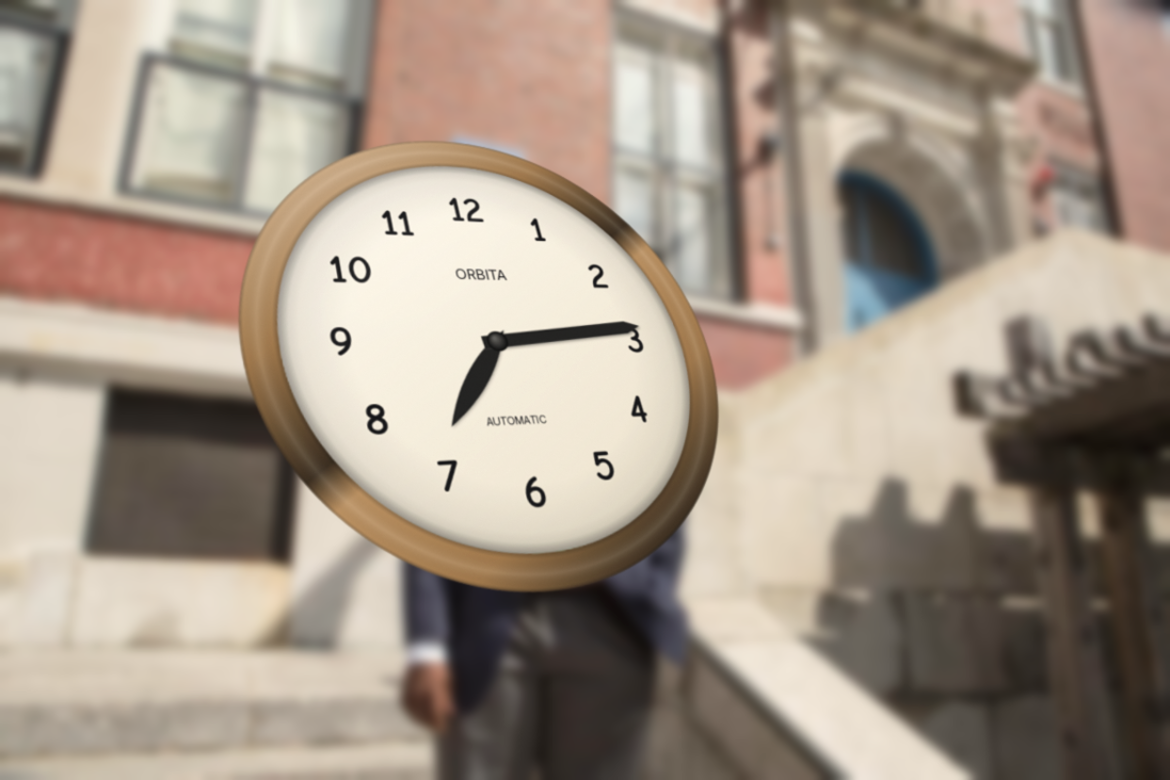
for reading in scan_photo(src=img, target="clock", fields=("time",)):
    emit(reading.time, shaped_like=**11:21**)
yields **7:14**
